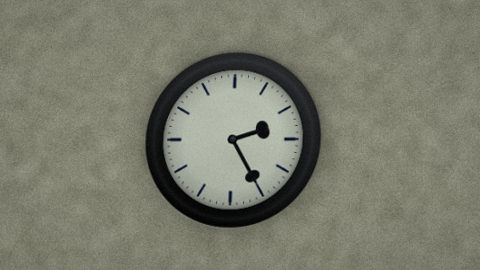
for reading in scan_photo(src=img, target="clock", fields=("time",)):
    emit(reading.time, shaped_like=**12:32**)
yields **2:25**
